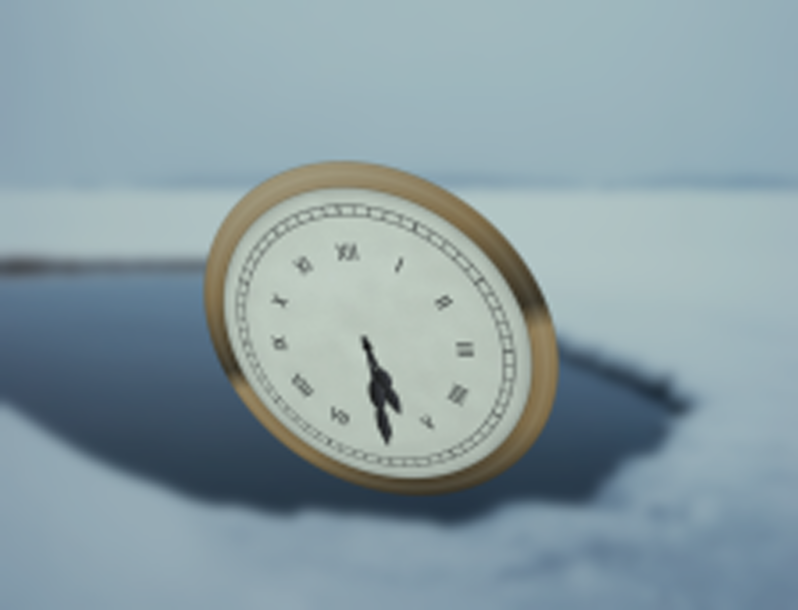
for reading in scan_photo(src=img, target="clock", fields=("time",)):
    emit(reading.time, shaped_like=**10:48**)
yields **5:30**
